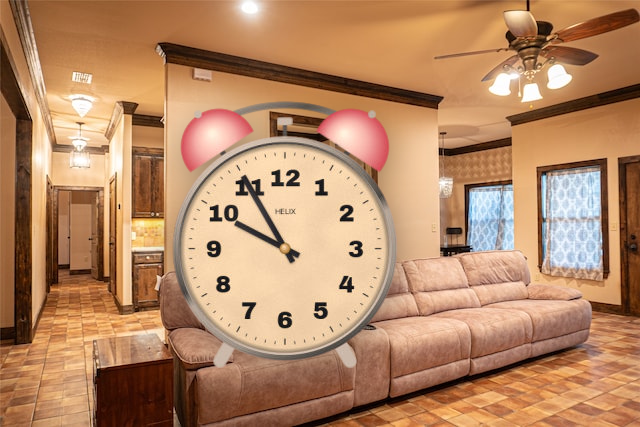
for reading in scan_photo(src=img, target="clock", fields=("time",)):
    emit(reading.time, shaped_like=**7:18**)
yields **9:55**
